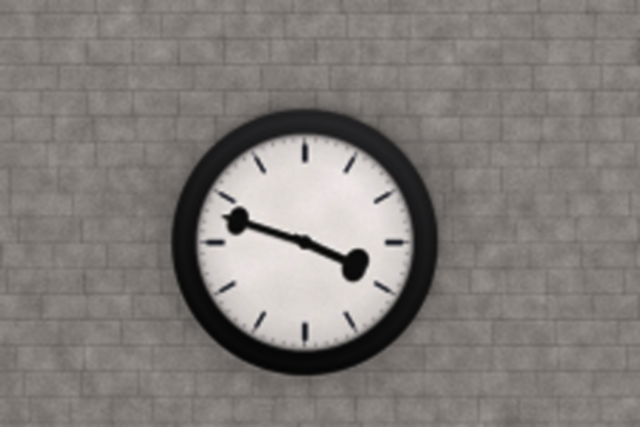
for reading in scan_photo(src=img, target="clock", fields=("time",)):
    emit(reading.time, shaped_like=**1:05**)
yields **3:48**
